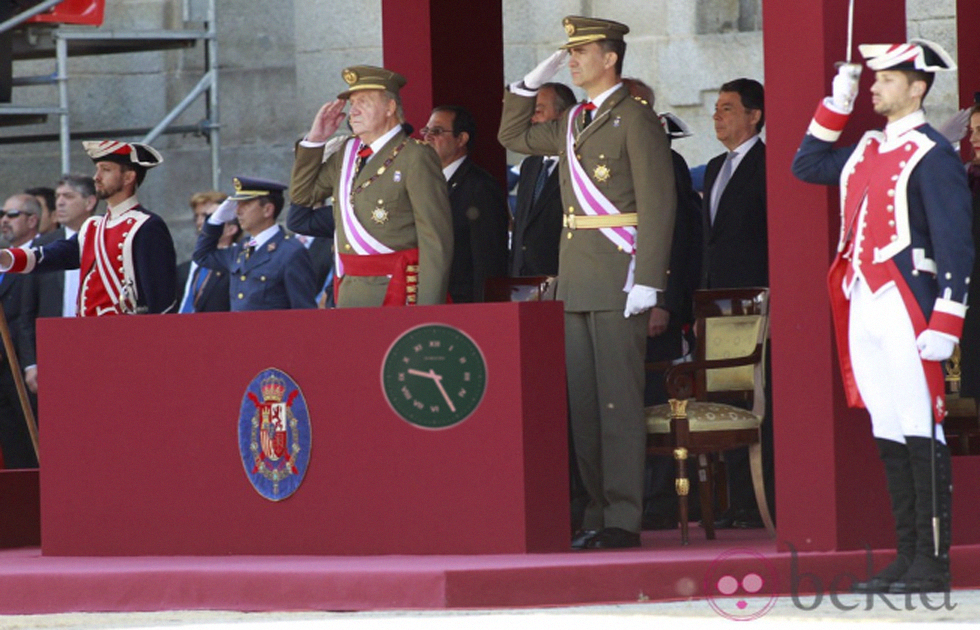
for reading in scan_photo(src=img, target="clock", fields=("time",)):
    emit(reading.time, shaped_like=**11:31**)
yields **9:25**
